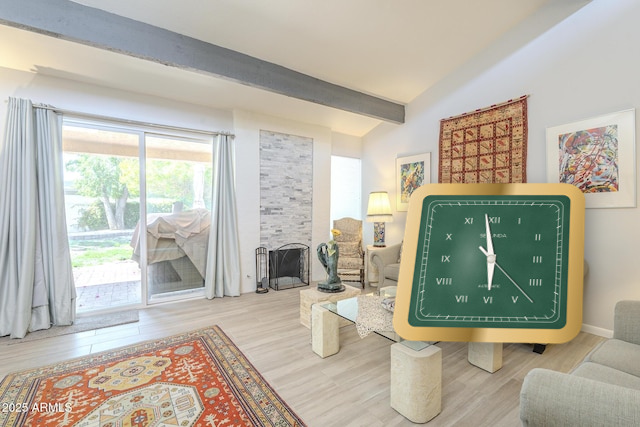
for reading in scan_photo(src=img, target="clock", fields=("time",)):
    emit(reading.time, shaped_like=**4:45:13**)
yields **5:58:23**
